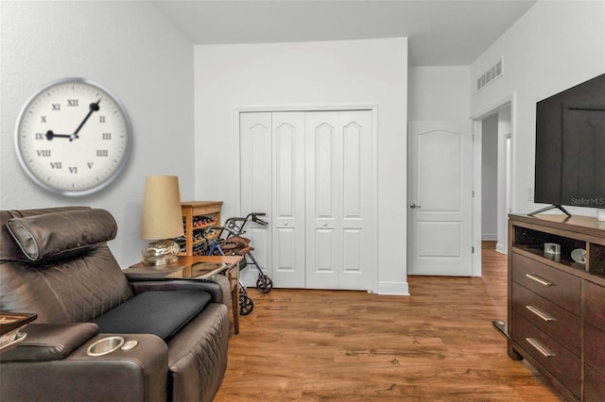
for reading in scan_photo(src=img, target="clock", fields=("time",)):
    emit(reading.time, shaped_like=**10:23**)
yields **9:06**
